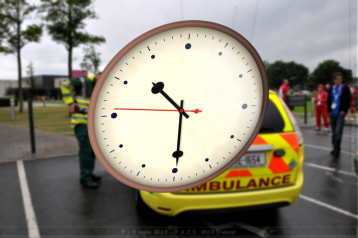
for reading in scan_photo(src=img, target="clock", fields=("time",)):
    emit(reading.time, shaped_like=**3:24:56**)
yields **10:29:46**
